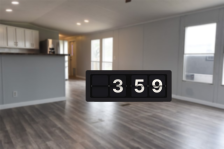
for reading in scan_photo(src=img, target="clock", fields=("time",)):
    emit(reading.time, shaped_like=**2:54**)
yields **3:59**
